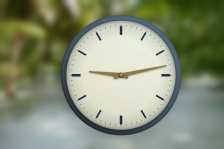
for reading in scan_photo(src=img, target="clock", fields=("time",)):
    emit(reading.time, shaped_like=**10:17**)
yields **9:13**
